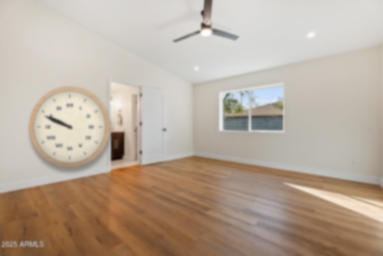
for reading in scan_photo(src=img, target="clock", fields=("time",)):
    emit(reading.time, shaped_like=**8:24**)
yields **9:49**
